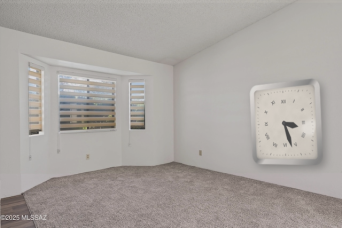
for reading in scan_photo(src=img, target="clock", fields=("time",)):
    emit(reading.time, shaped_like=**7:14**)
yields **3:27**
